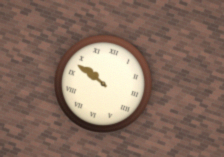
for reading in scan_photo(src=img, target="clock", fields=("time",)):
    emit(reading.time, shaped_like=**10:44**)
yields **9:48**
